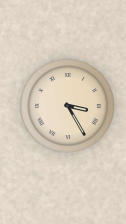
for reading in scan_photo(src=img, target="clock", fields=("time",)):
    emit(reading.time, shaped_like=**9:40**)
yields **3:25**
